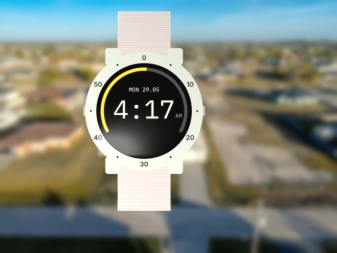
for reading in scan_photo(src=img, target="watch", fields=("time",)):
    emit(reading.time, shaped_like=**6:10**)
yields **4:17**
